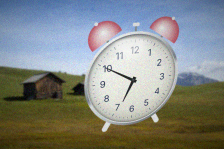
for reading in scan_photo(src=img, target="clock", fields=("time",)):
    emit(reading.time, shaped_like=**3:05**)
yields **6:50**
